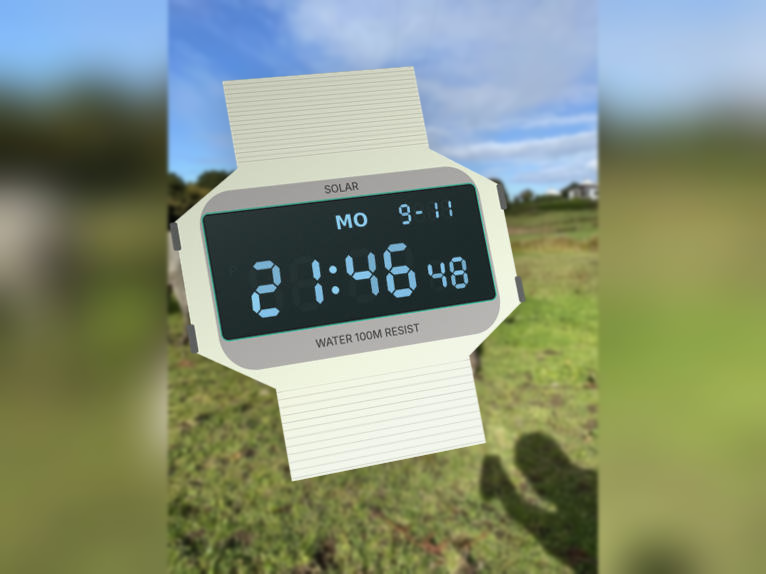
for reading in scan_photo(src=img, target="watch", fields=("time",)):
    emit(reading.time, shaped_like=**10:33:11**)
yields **21:46:48**
